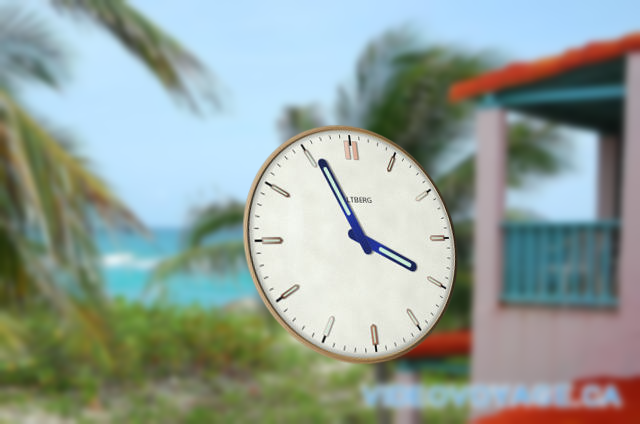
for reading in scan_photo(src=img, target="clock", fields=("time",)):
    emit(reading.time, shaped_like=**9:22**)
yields **3:56**
